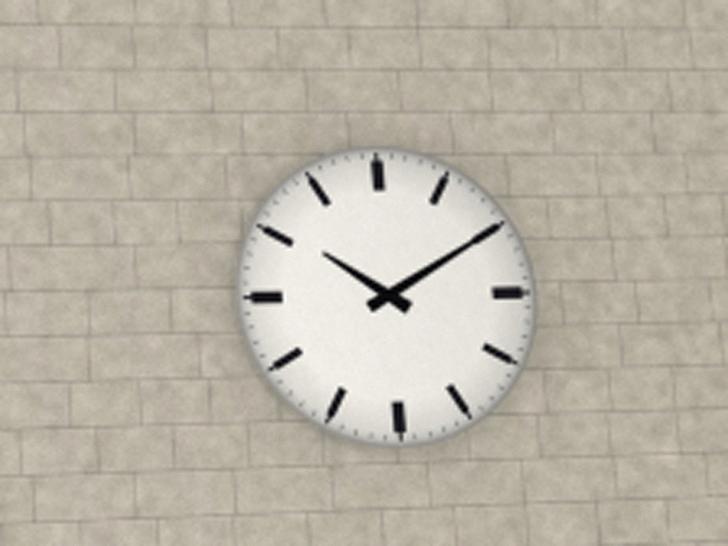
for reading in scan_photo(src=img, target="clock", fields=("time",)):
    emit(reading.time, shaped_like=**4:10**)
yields **10:10**
